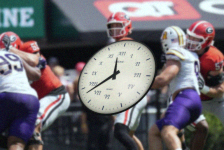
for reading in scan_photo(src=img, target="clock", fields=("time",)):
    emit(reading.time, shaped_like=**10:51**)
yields **11:38**
